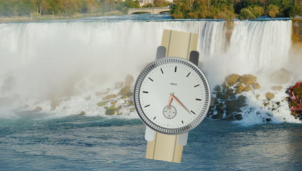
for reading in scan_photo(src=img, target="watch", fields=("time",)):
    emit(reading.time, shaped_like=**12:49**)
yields **6:21**
